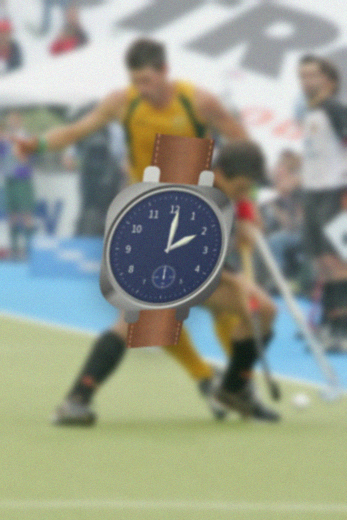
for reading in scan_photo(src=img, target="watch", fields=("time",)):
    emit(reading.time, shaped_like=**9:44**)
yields **2:01**
